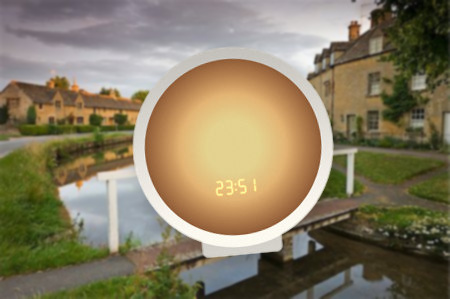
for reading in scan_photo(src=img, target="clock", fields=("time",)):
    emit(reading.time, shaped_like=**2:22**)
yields **23:51**
